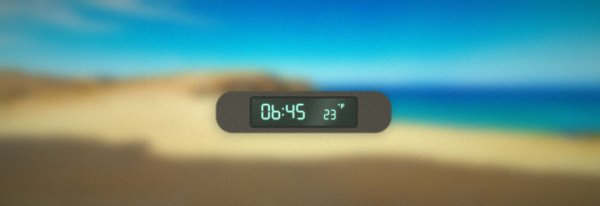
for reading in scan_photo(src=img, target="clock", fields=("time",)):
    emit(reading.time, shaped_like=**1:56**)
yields **6:45**
